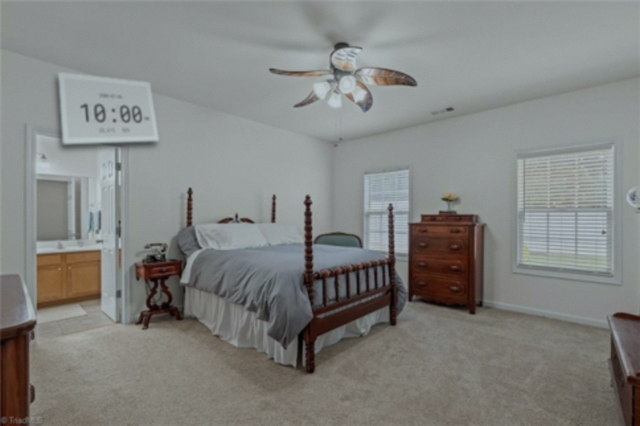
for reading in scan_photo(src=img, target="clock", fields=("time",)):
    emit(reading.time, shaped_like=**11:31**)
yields **10:00**
